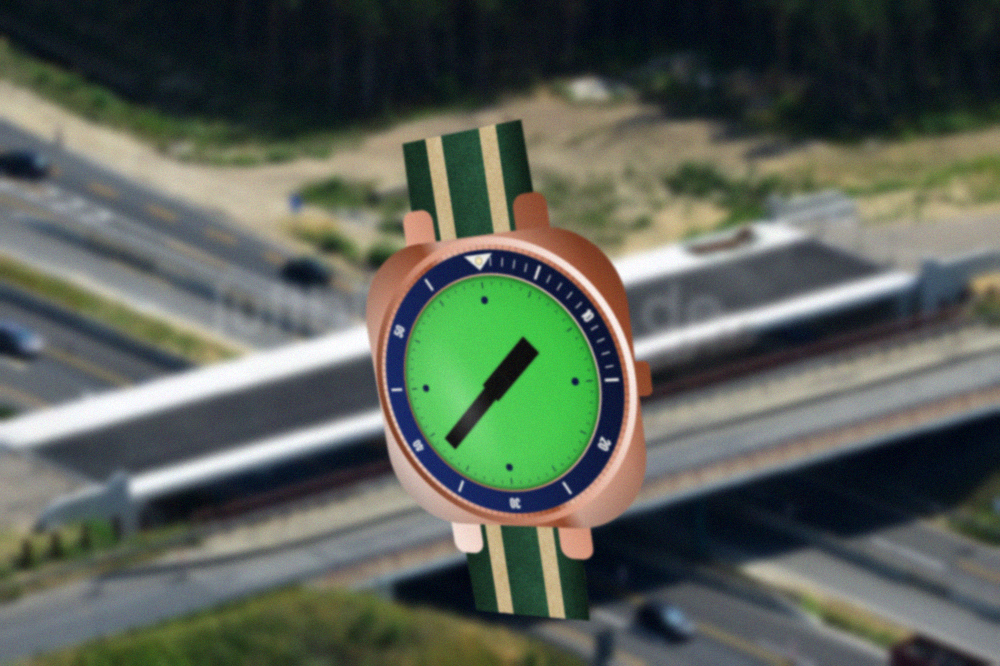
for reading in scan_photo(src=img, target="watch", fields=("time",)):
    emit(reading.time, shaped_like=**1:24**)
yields **1:38**
